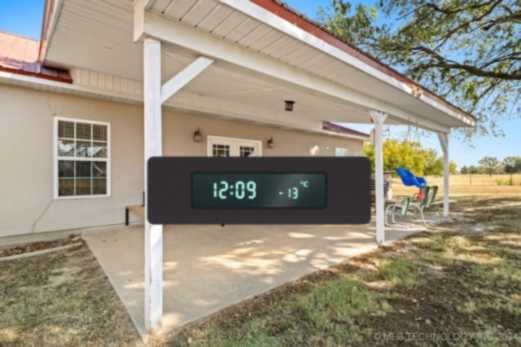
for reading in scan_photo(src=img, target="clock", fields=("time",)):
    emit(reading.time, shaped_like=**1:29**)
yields **12:09**
